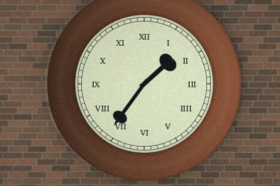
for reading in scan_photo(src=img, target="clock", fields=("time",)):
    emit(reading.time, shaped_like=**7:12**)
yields **1:36**
